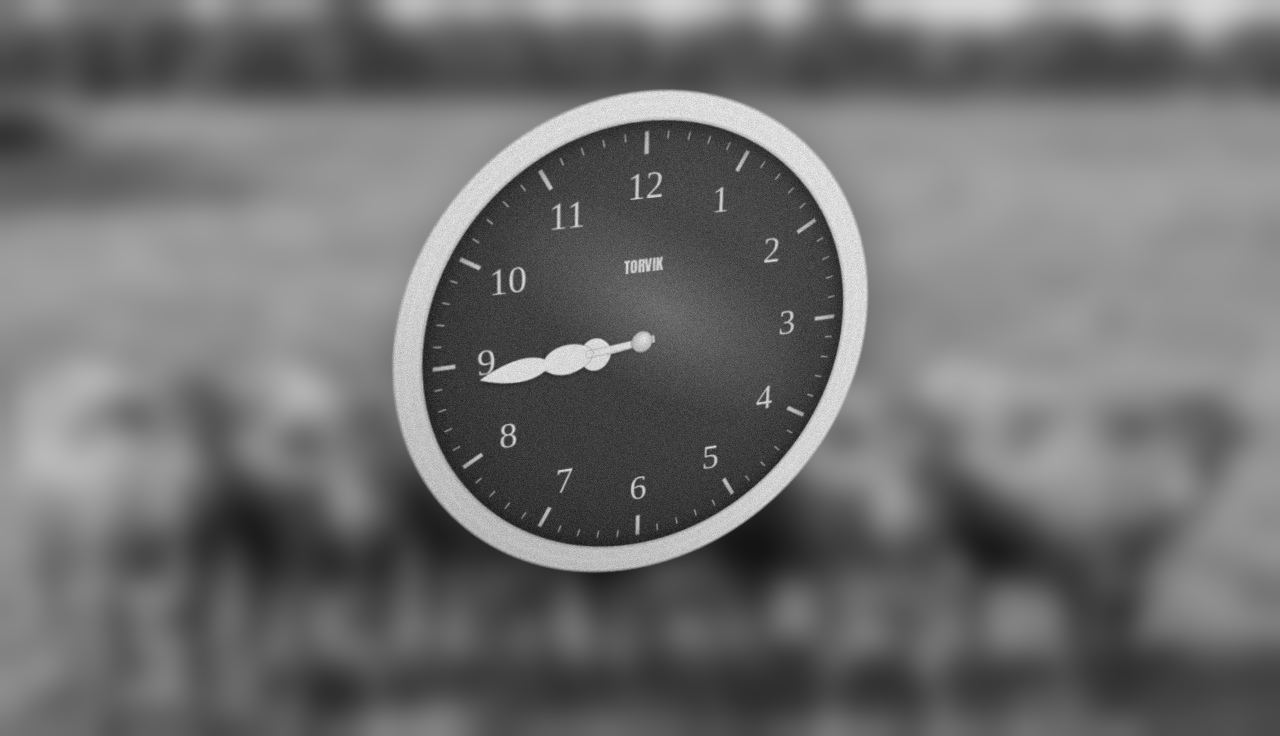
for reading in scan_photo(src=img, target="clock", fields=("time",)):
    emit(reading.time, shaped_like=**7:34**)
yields **8:44**
